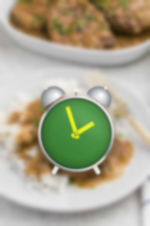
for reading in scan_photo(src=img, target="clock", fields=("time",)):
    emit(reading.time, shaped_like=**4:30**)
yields **1:57**
